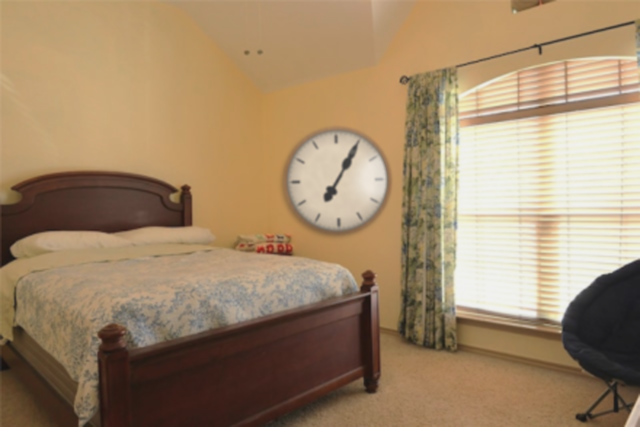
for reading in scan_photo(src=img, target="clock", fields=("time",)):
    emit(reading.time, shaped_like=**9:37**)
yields **7:05**
